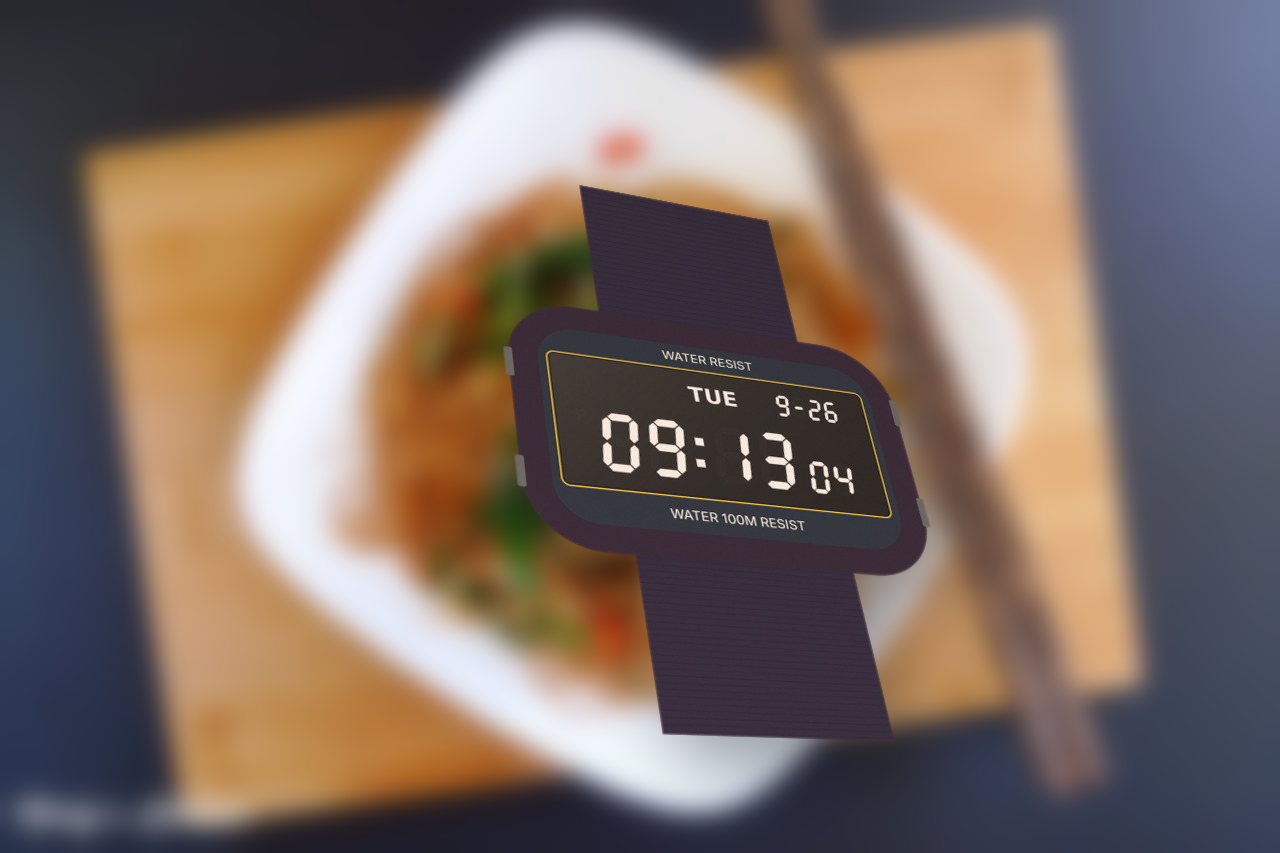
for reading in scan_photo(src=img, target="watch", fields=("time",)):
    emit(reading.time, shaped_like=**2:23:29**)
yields **9:13:04**
